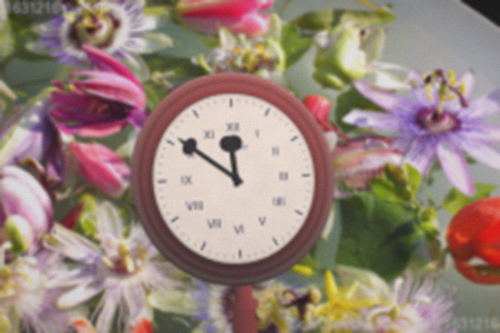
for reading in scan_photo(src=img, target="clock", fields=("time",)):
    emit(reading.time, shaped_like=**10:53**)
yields **11:51**
